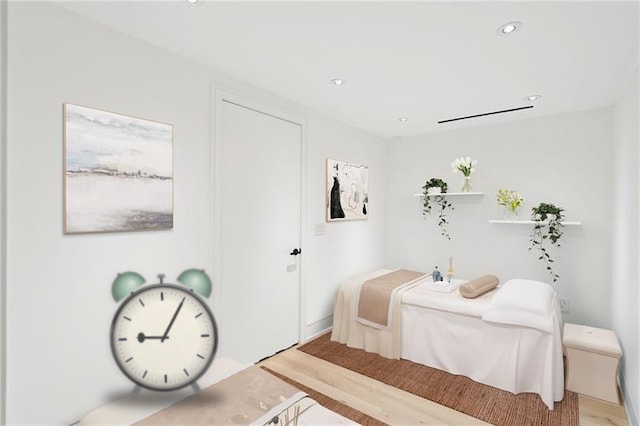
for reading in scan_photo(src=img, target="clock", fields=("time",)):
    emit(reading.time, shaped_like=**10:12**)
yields **9:05**
